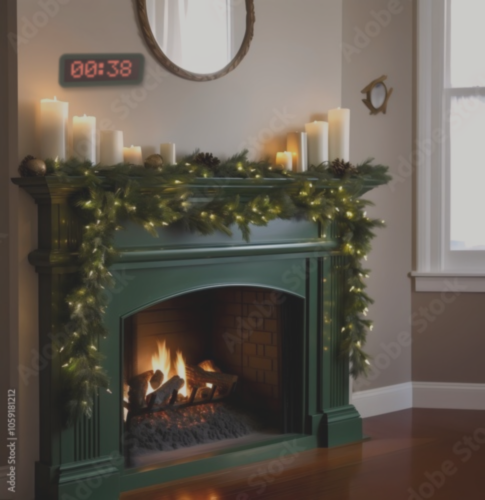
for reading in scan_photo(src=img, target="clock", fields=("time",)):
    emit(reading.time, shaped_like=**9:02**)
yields **0:38**
